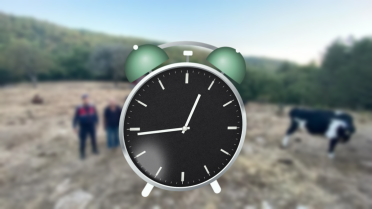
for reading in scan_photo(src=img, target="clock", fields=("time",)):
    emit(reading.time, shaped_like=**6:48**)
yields **12:44**
